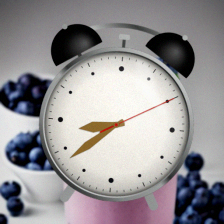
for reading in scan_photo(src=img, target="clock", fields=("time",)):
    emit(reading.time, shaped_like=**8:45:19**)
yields **8:38:10**
